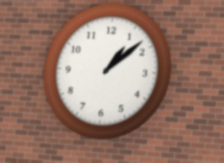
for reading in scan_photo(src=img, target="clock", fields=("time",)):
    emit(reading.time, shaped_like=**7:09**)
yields **1:08**
